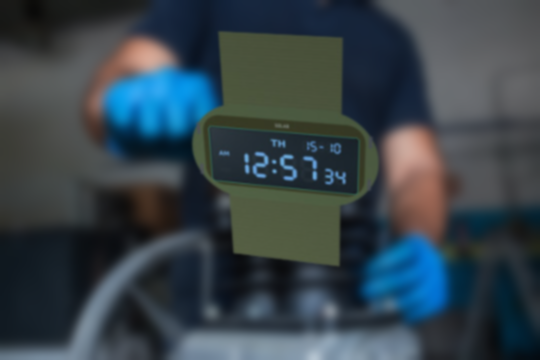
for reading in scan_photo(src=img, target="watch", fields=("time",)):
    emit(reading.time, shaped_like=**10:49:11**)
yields **12:57:34**
